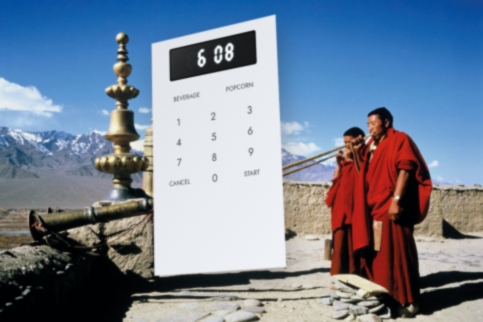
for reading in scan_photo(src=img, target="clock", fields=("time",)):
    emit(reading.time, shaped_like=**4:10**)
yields **6:08**
